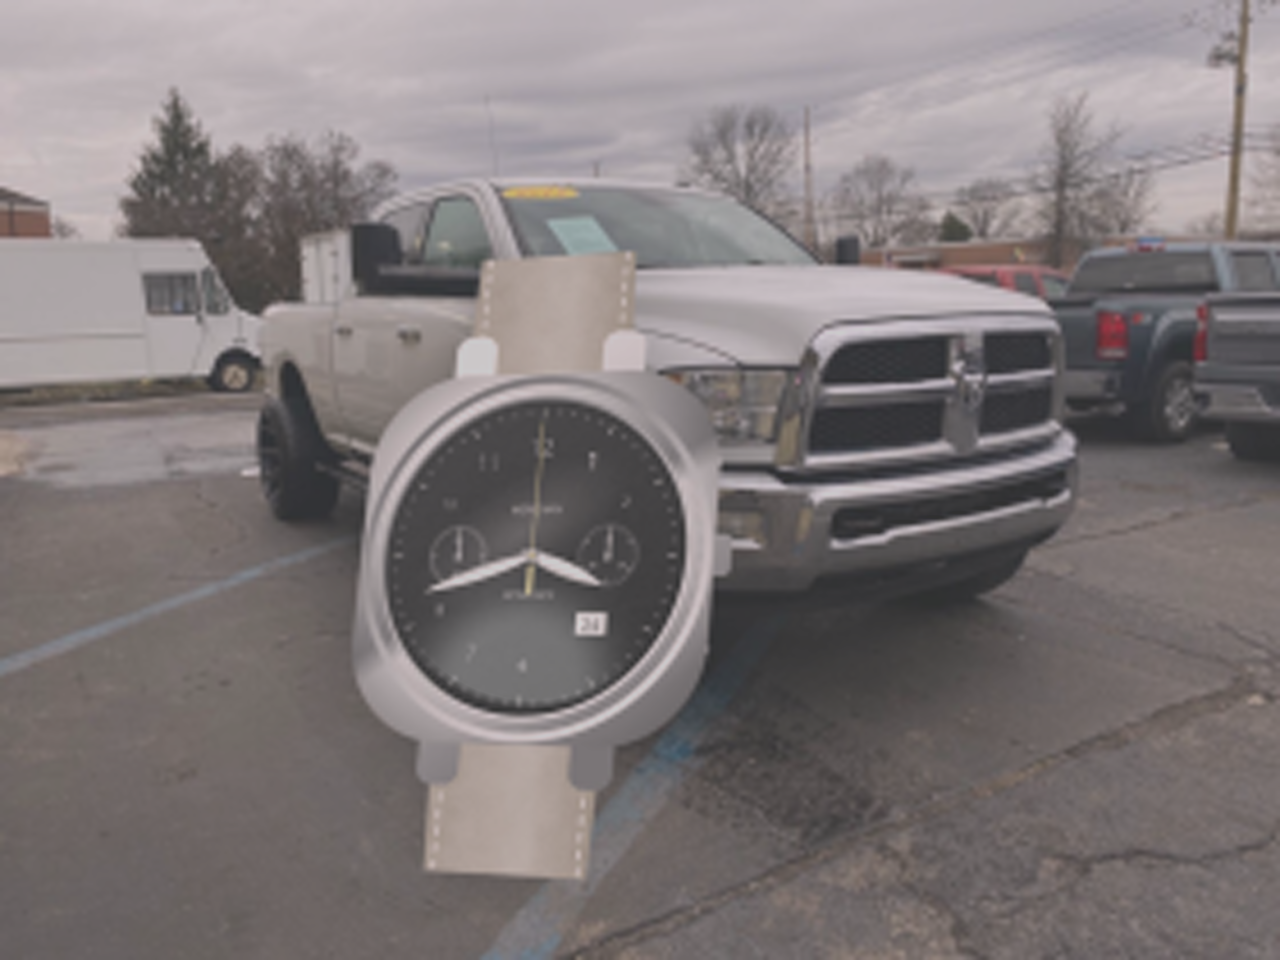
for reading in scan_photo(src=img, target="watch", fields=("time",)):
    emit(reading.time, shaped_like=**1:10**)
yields **3:42**
